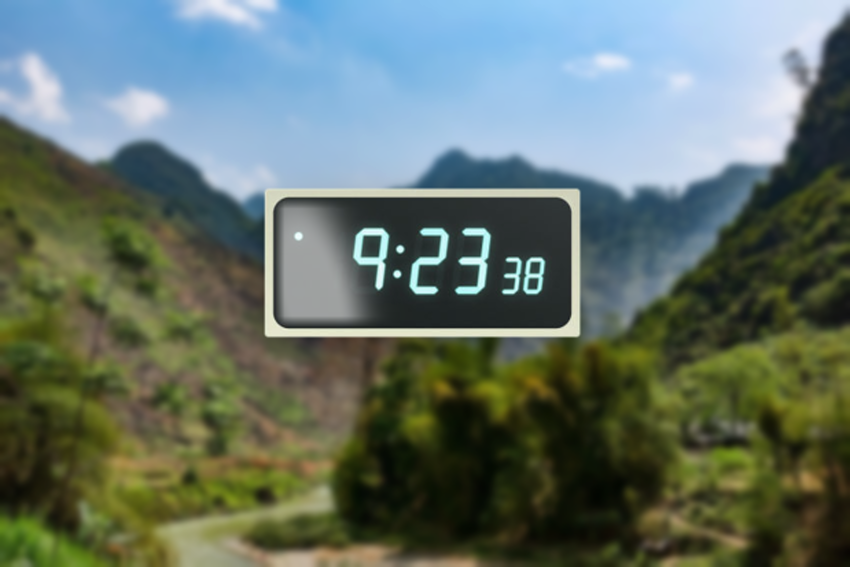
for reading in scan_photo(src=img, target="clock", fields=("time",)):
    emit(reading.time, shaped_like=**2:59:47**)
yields **9:23:38**
